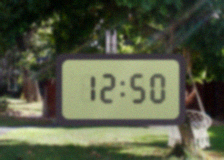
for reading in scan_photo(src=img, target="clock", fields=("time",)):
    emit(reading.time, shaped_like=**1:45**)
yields **12:50**
